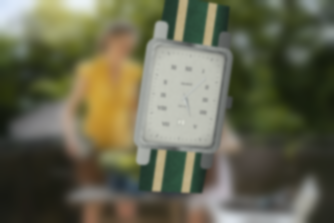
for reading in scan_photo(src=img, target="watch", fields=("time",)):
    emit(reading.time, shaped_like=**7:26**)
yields **5:07**
